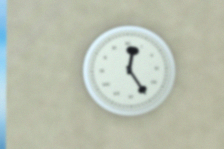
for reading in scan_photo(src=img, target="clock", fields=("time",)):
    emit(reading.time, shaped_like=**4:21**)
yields **12:25**
